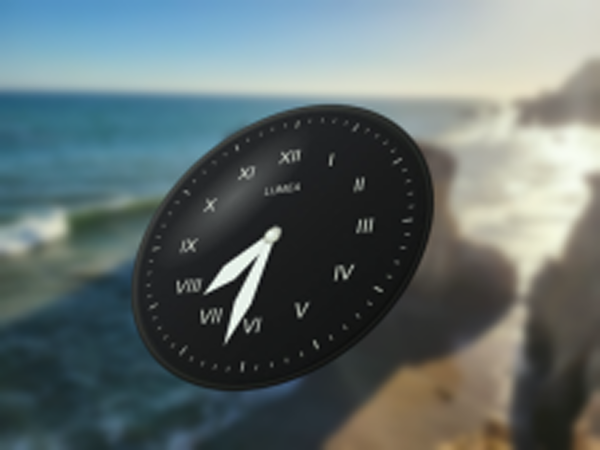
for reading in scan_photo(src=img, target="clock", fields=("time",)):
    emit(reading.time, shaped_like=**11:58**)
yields **7:32**
